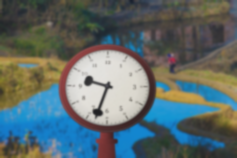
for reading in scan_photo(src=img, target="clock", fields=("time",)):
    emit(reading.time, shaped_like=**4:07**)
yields **9:33**
